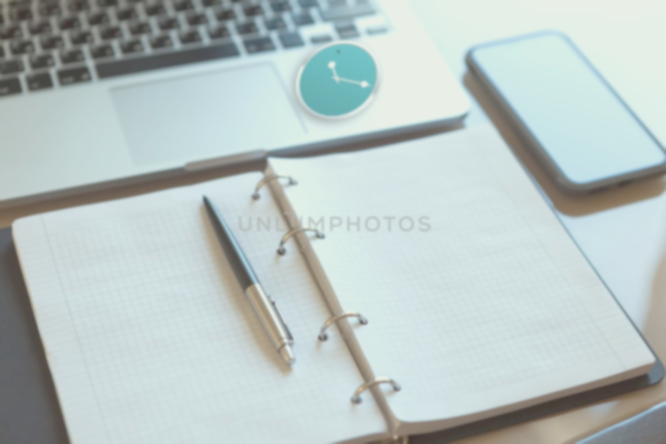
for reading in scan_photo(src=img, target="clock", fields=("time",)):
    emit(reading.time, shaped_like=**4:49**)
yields **11:18**
